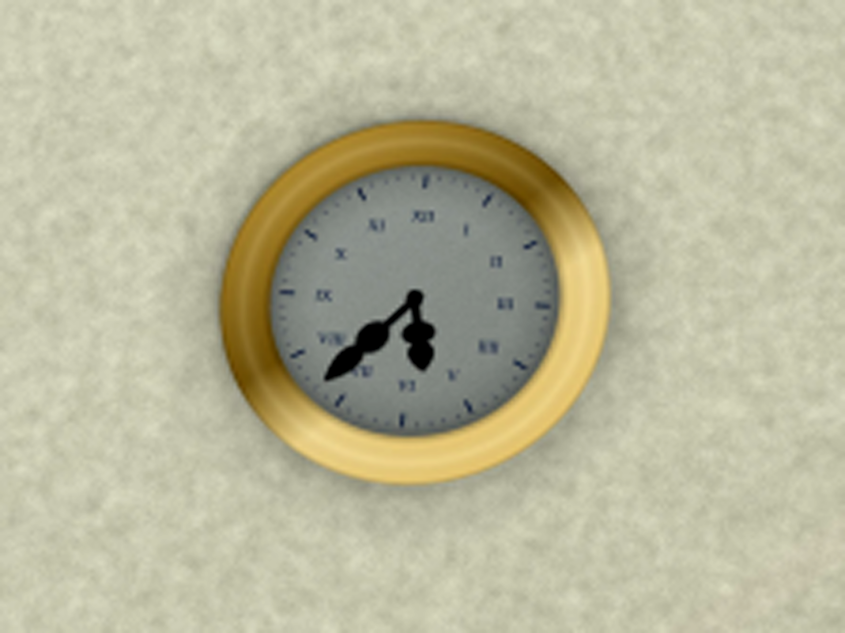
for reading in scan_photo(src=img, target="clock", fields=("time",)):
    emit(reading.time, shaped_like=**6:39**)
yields **5:37**
